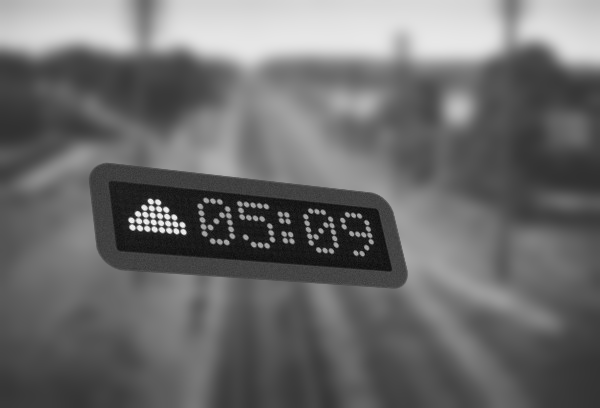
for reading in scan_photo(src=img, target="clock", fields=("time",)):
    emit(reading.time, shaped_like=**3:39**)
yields **5:09**
